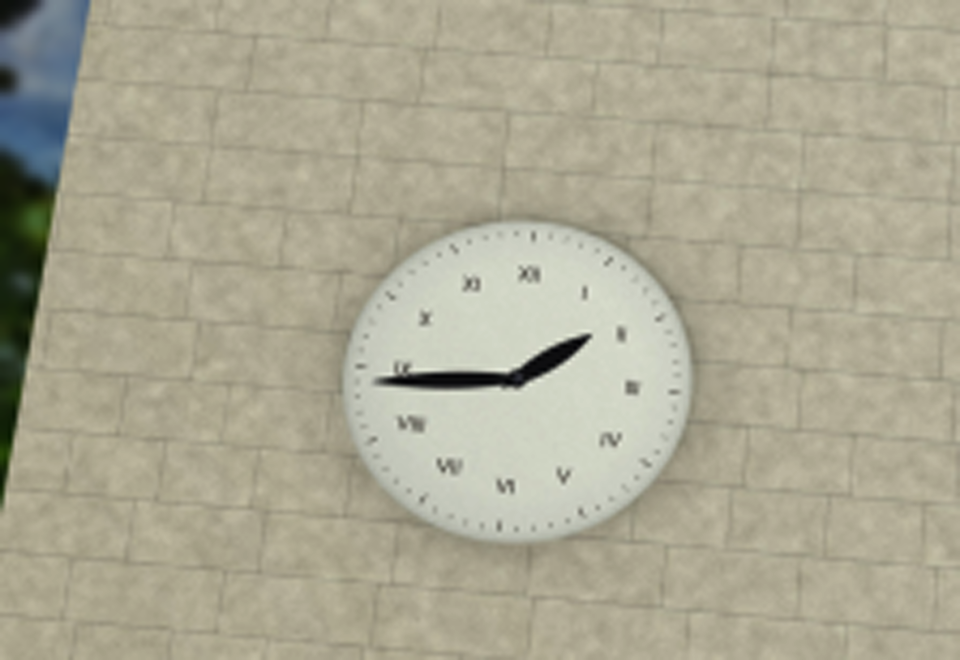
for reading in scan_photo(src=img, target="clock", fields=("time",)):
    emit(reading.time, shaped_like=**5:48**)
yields **1:44**
